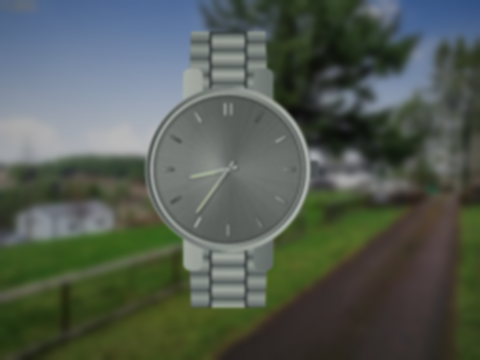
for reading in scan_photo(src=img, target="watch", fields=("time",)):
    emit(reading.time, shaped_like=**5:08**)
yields **8:36**
